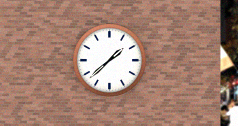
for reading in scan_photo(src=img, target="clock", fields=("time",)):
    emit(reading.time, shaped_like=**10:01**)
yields **1:38**
